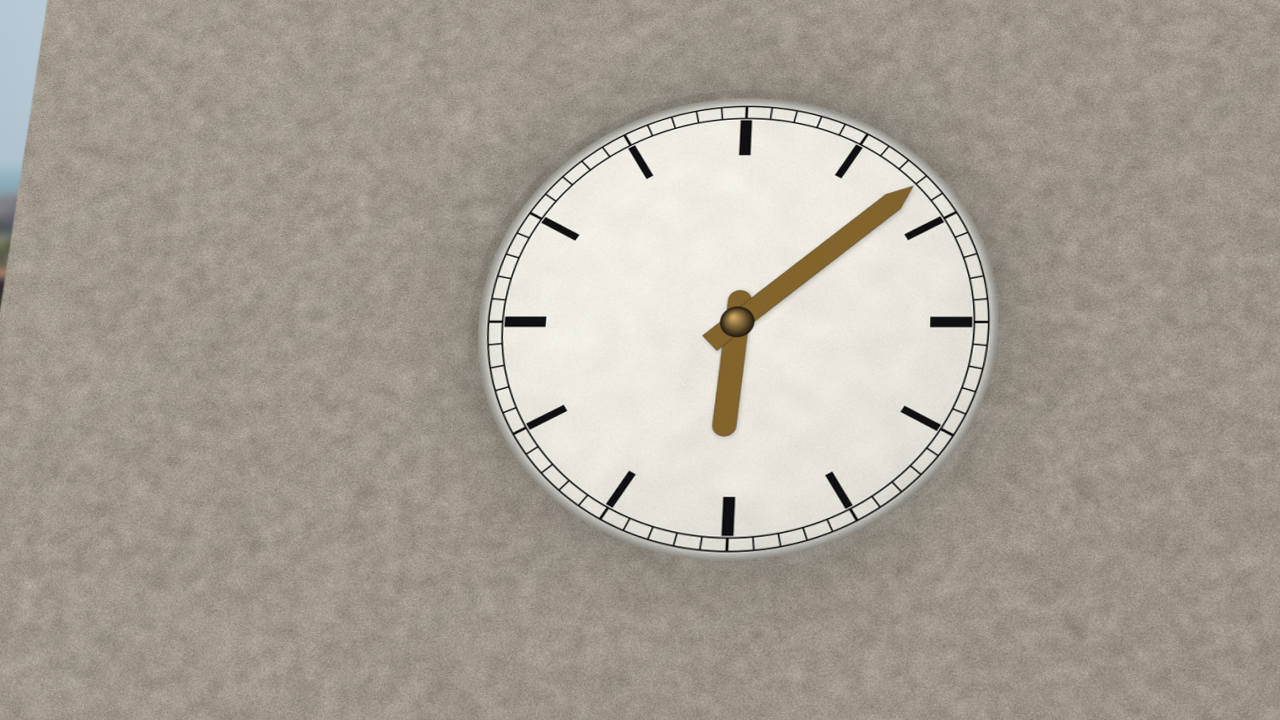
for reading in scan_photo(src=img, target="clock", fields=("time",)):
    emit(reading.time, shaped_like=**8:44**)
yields **6:08**
